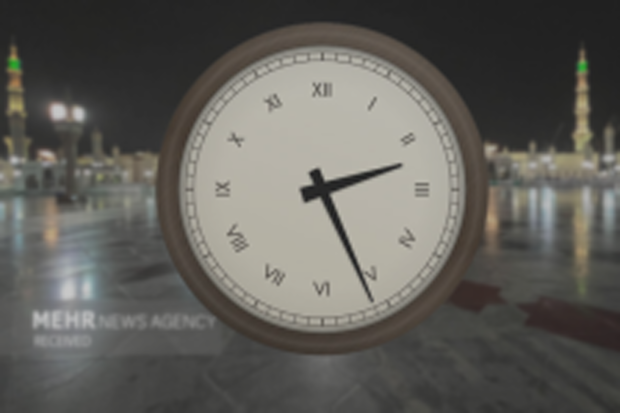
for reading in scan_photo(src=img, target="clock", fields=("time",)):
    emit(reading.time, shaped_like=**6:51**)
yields **2:26**
